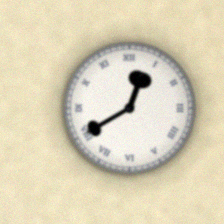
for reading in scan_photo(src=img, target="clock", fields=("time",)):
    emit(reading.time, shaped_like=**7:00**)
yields **12:40**
